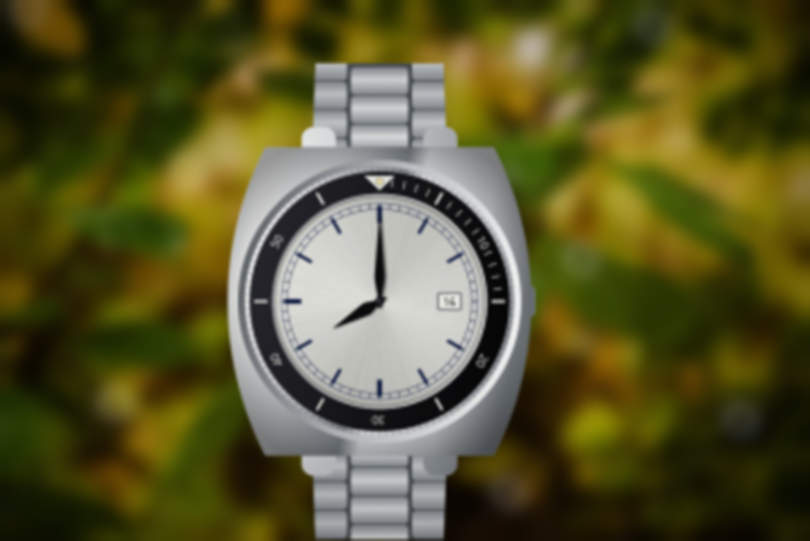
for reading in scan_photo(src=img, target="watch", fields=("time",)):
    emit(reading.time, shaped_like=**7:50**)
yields **8:00**
